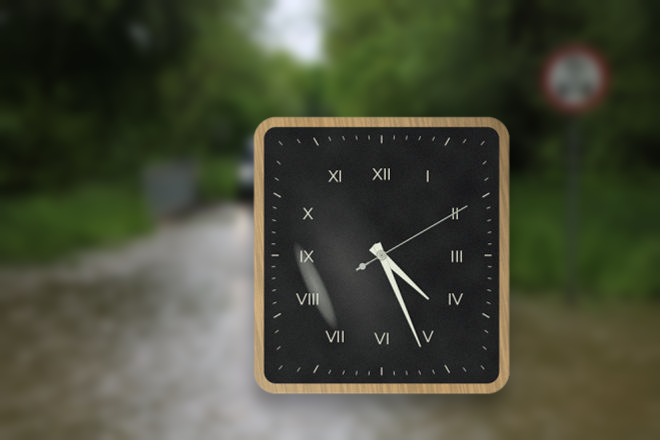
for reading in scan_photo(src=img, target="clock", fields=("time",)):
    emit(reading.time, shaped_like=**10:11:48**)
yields **4:26:10**
